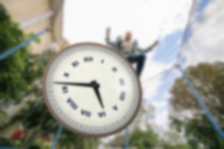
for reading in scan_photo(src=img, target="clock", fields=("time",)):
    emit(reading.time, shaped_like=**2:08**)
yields **5:47**
